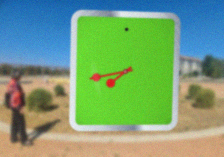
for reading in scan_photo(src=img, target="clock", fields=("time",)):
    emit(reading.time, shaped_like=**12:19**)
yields **7:43**
